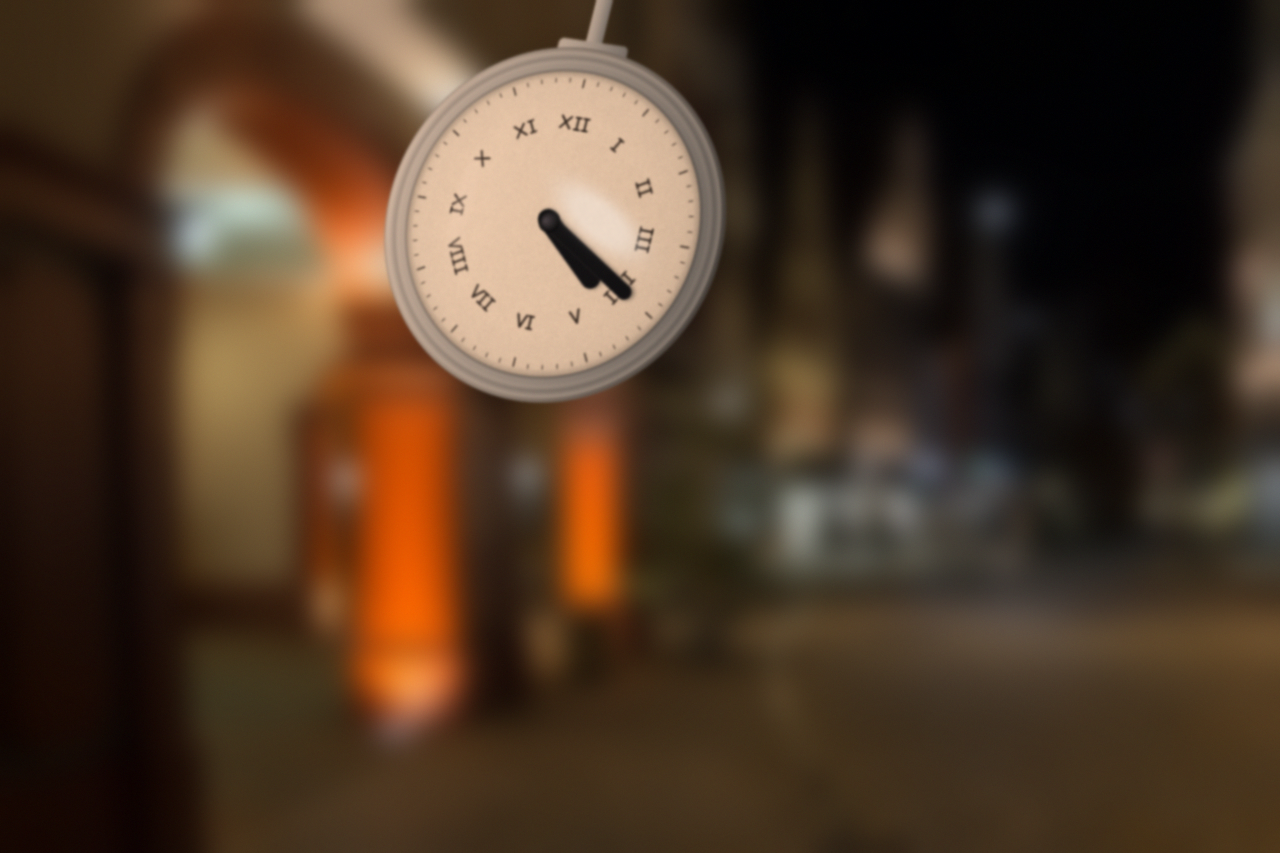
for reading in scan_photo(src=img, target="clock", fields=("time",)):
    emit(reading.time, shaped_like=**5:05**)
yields **4:20**
